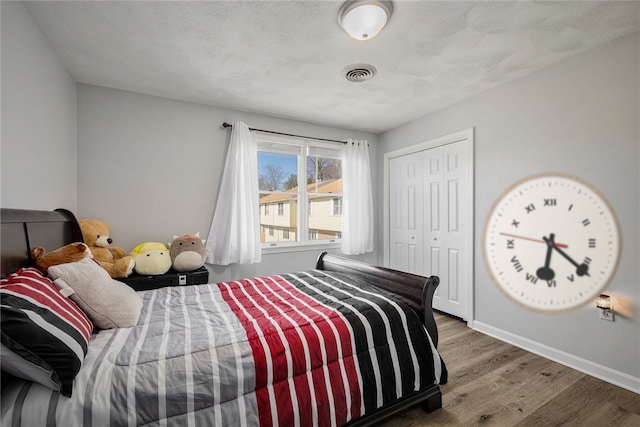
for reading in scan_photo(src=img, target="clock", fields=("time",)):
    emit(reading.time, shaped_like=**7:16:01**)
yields **6:21:47**
